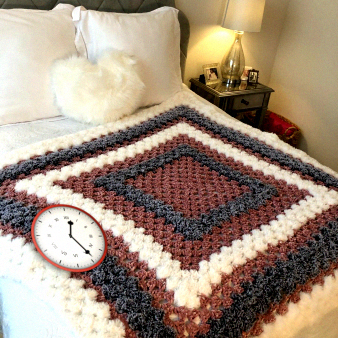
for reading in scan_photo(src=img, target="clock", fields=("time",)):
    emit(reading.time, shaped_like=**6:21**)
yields **12:24**
